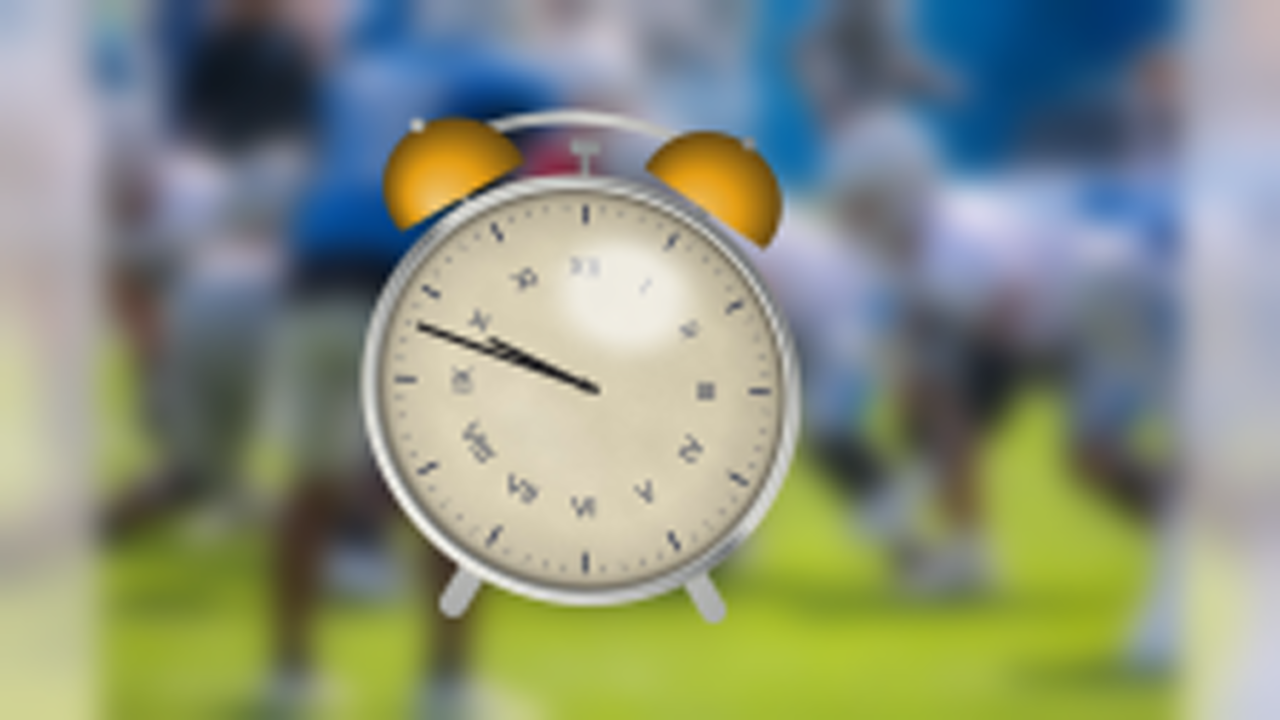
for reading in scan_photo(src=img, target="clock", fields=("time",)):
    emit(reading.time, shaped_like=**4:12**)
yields **9:48**
